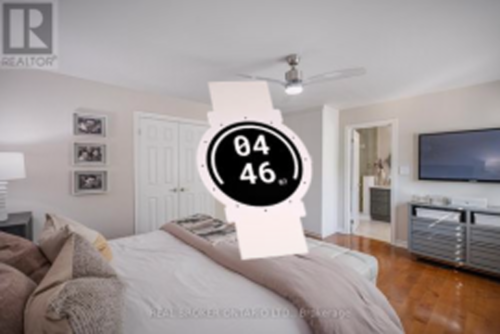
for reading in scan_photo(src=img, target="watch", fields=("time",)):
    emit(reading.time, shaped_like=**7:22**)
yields **4:46**
